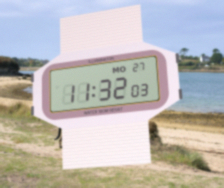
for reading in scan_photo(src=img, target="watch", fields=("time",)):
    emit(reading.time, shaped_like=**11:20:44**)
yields **11:32:03**
